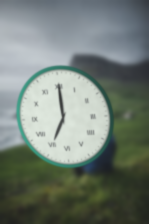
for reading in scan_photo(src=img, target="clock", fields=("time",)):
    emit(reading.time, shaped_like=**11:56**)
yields **7:00**
